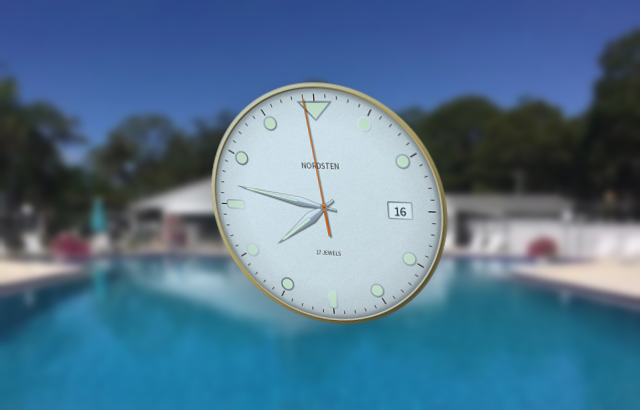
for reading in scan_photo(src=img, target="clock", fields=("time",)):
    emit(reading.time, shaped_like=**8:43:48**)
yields **7:46:59**
